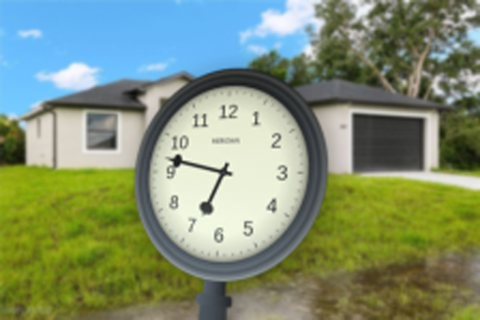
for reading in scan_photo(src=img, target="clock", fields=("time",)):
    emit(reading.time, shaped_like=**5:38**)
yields **6:47**
